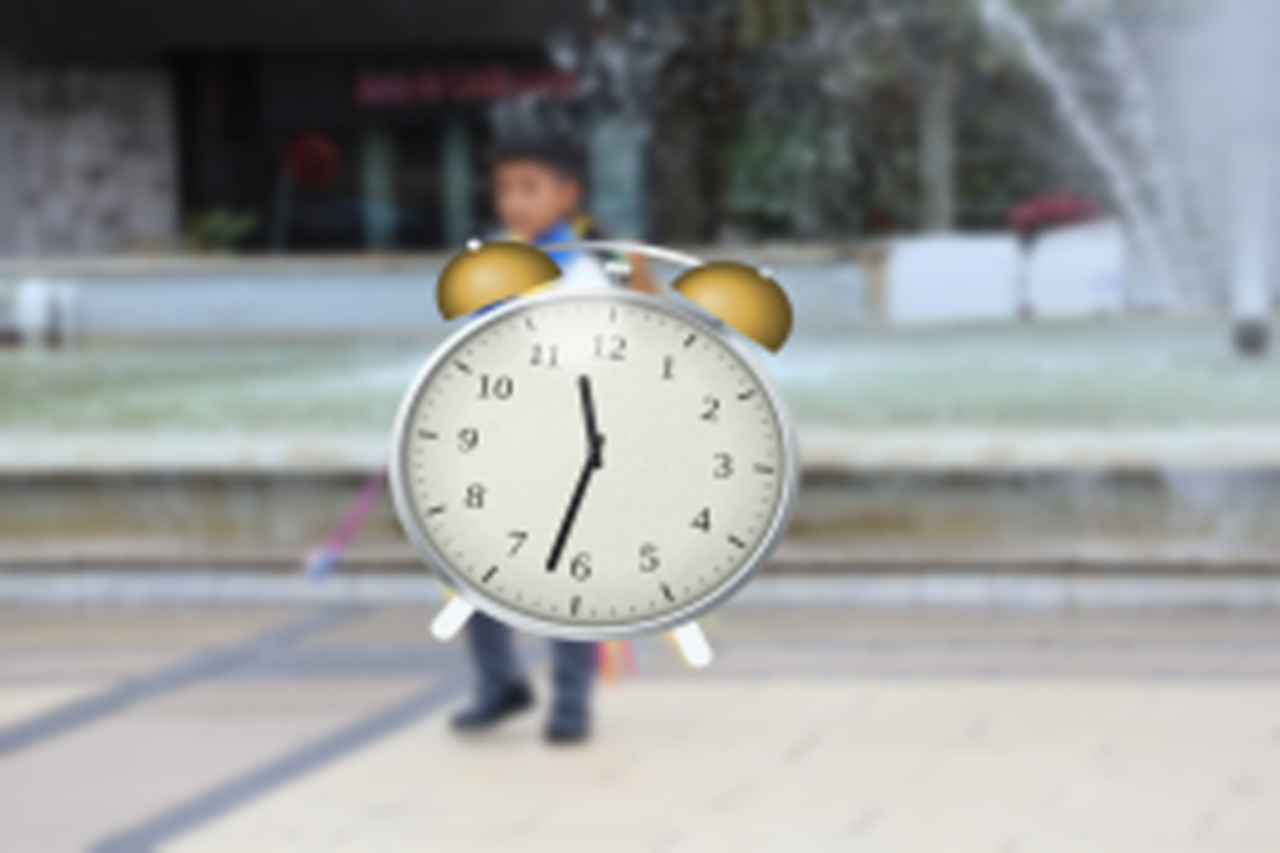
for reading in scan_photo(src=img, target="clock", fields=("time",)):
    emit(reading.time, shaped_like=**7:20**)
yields **11:32**
